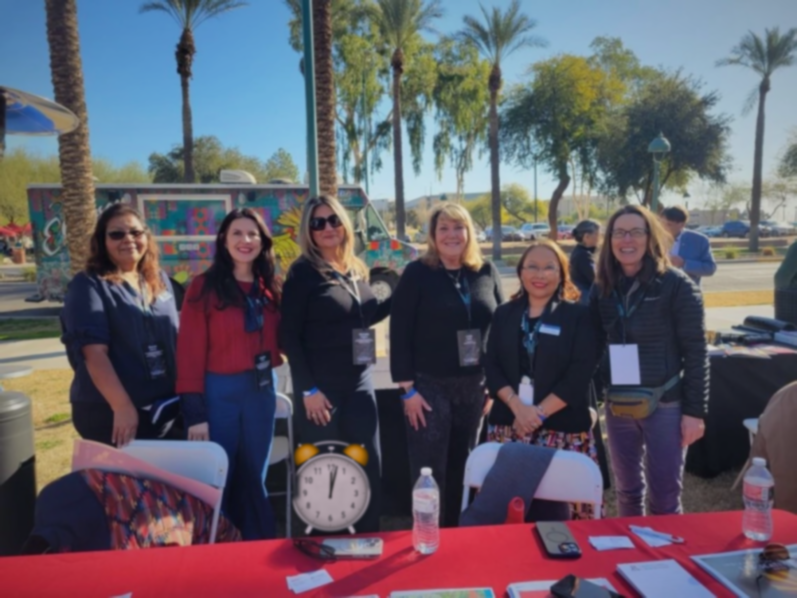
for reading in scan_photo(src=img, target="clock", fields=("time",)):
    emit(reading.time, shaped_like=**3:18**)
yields **12:02**
